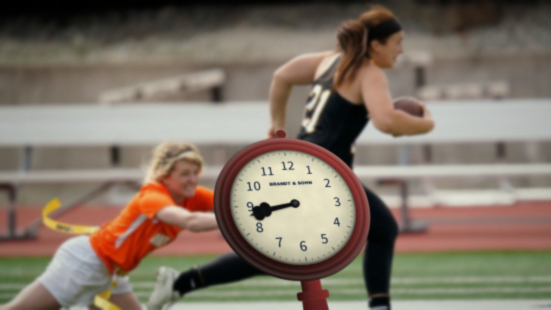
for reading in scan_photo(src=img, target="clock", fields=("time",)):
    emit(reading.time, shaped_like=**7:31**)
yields **8:43**
